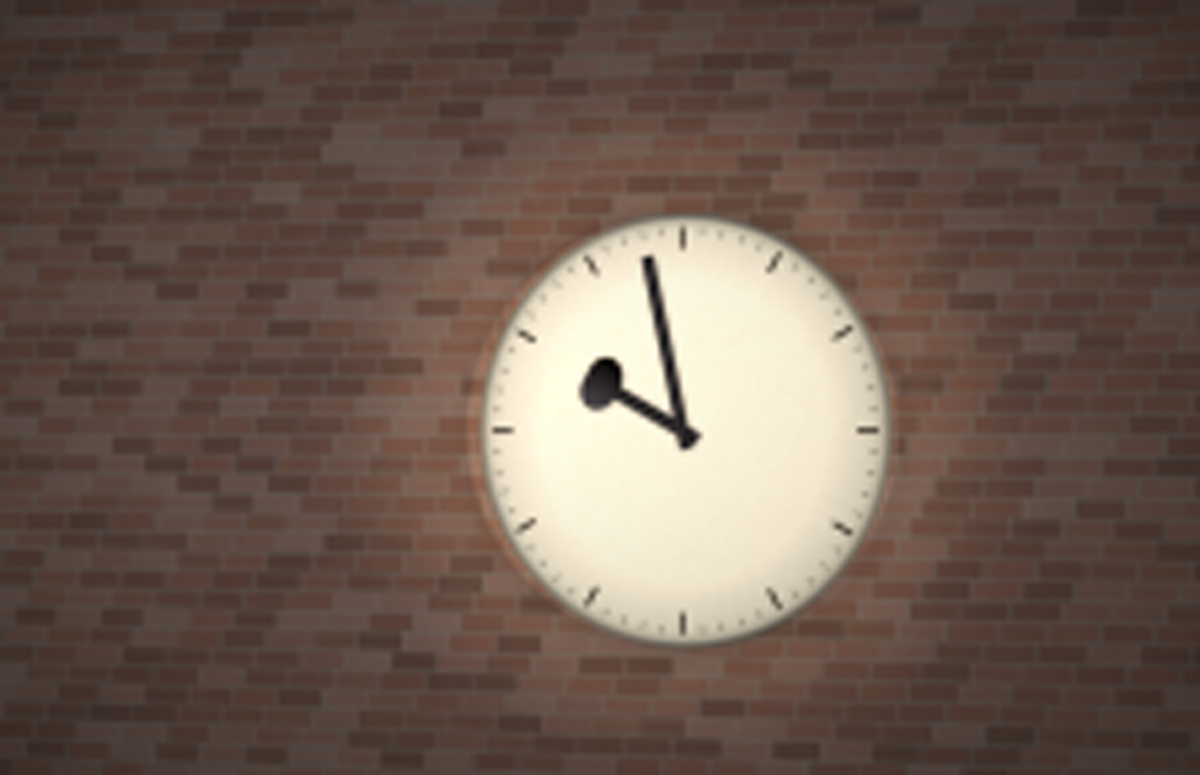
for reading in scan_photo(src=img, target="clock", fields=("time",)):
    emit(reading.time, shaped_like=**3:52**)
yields **9:58**
